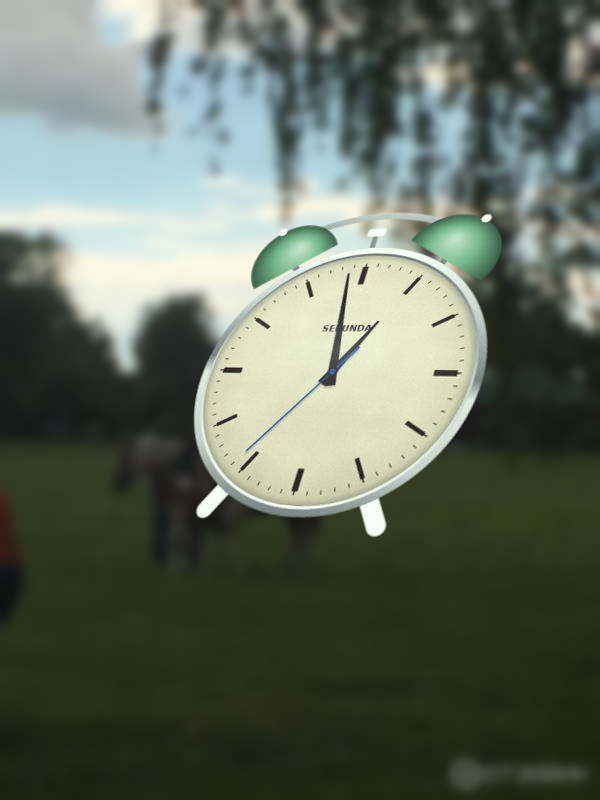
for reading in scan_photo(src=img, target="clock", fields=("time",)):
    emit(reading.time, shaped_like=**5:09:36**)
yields **12:58:36**
